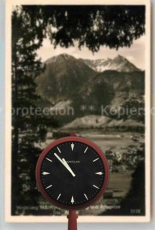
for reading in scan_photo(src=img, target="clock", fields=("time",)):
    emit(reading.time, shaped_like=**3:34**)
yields **10:53**
